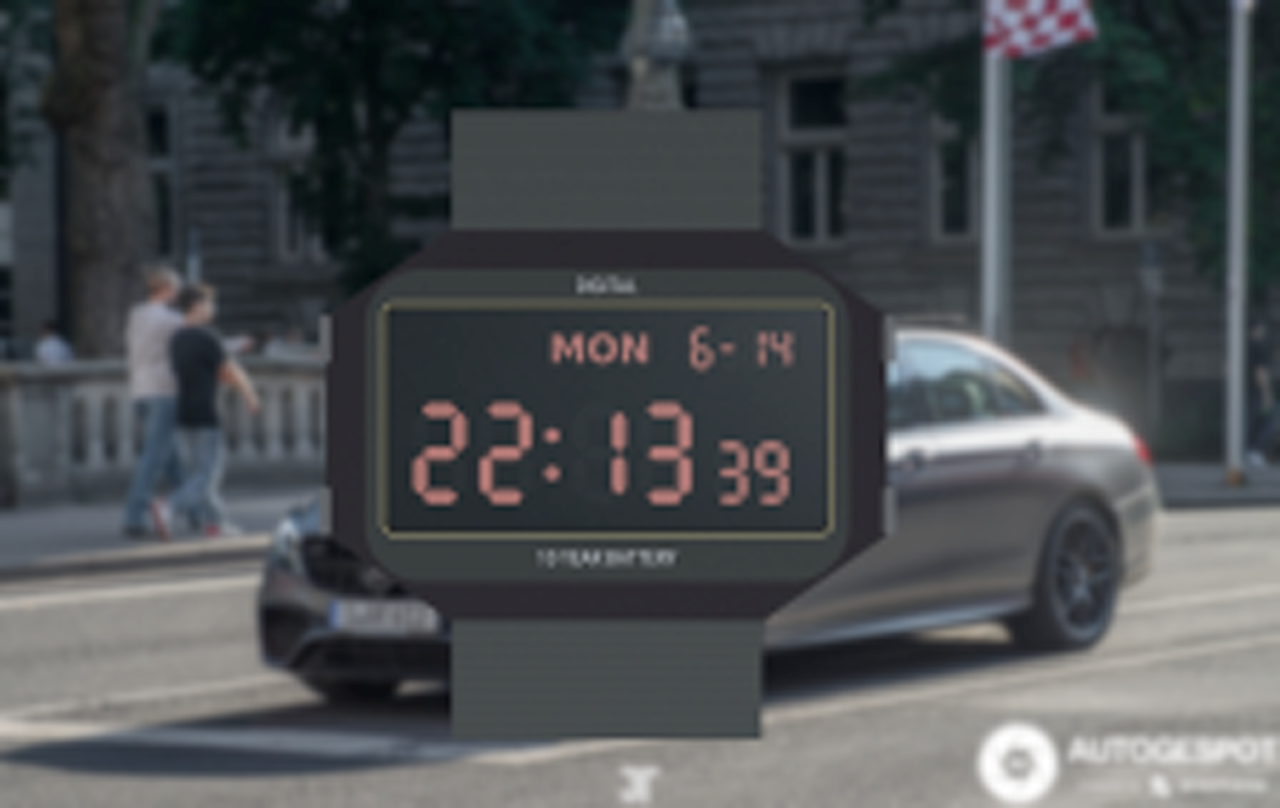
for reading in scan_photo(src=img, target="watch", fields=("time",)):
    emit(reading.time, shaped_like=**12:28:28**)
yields **22:13:39**
